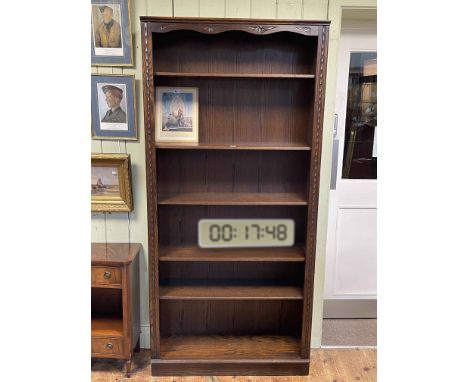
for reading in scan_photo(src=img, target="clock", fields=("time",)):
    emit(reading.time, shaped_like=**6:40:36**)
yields **0:17:48**
